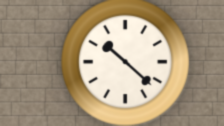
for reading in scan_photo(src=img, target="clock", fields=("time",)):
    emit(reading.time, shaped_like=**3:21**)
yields **10:22**
